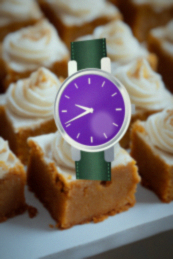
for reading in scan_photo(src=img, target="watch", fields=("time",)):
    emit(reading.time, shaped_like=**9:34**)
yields **9:41**
